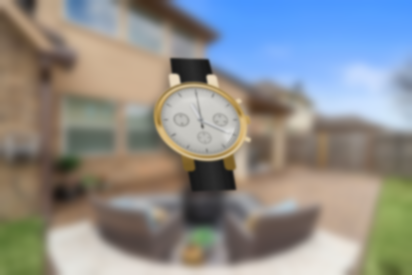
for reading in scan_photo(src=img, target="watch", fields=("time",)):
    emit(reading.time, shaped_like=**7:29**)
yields **11:20**
